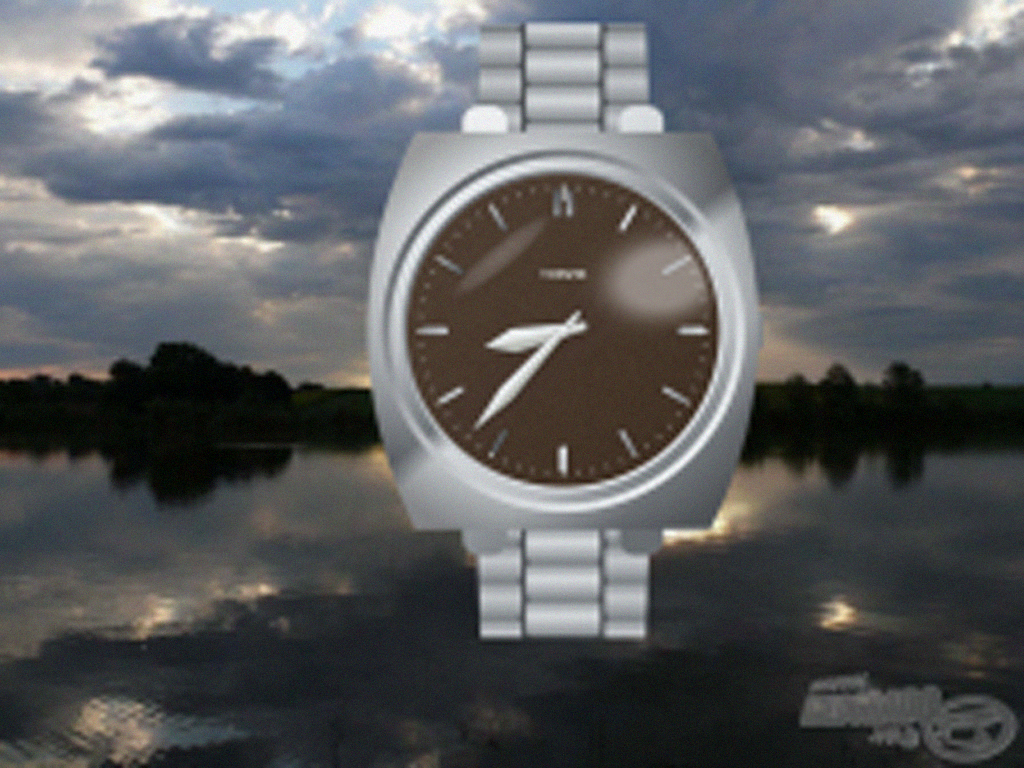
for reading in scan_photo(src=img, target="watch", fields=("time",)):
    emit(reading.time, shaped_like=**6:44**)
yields **8:37**
